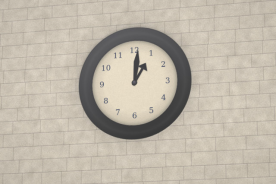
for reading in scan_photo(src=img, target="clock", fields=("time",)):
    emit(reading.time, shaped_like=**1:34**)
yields **1:01**
